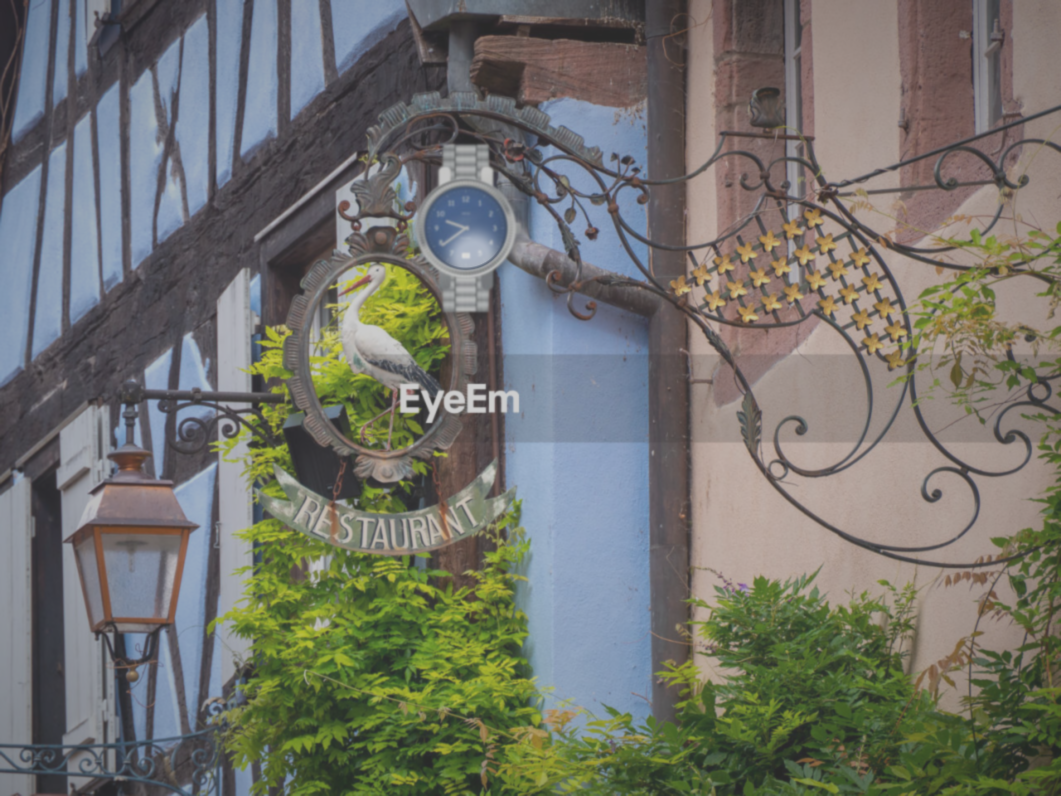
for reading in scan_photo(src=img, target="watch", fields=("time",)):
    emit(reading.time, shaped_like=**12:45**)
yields **9:39**
